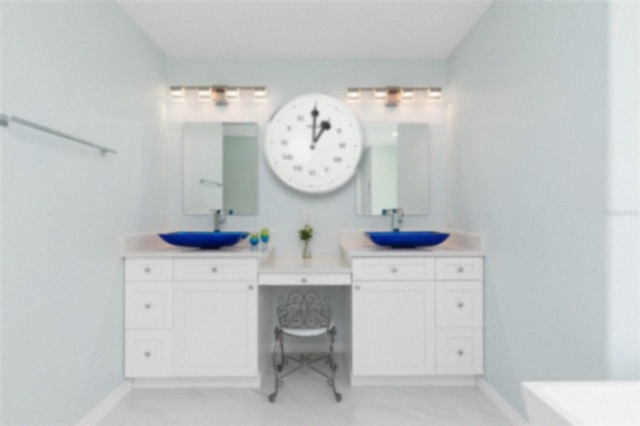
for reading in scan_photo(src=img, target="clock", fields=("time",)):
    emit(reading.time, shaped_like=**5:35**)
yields **1:00**
